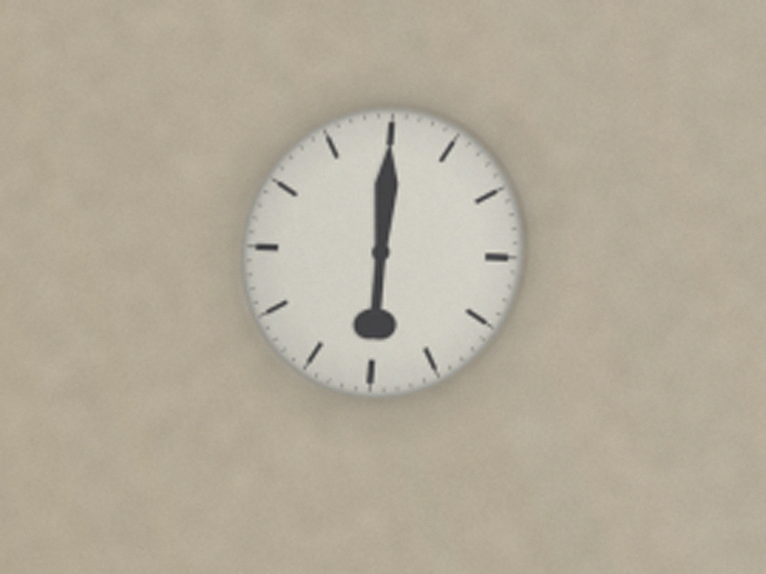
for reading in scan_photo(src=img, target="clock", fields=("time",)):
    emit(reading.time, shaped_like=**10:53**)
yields **6:00**
